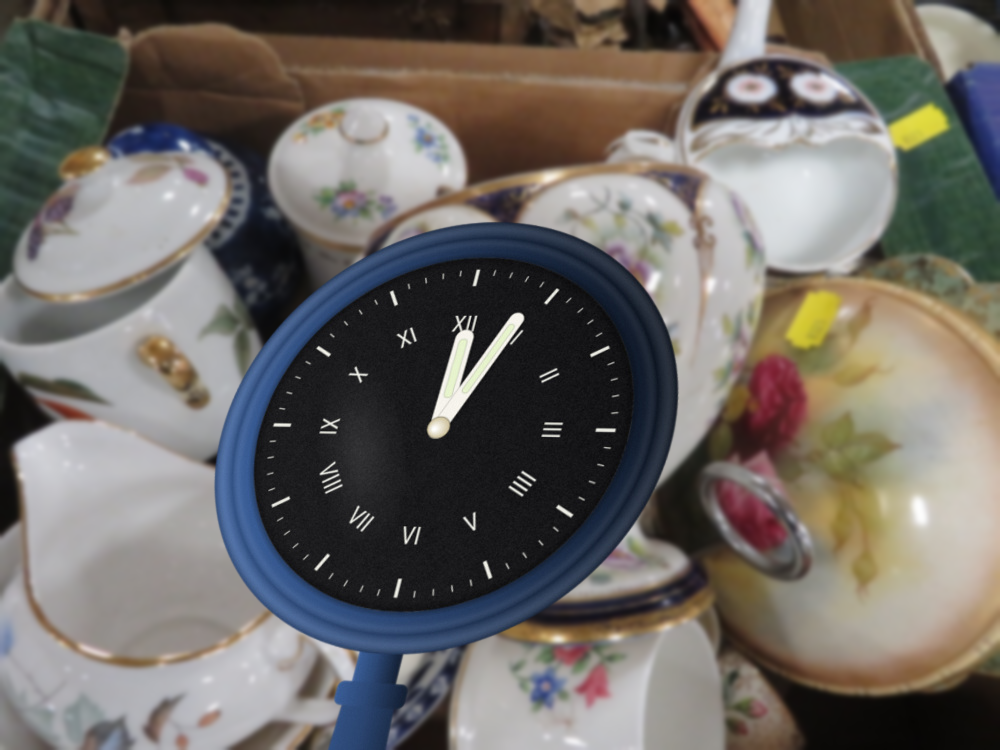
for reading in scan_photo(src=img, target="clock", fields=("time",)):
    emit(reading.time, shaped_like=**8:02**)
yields **12:04**
